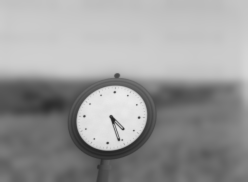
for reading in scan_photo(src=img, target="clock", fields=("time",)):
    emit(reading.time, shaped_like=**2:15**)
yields **4:26**
